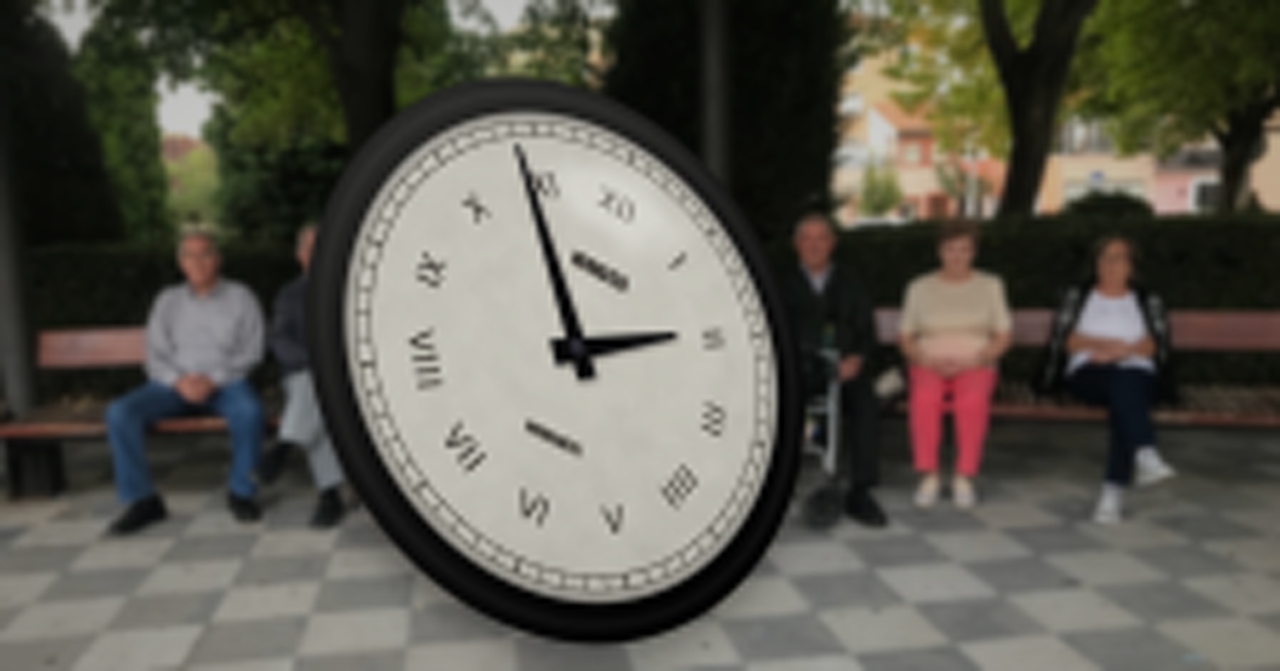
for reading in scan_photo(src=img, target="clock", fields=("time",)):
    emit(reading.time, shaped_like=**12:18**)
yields **1:54**
